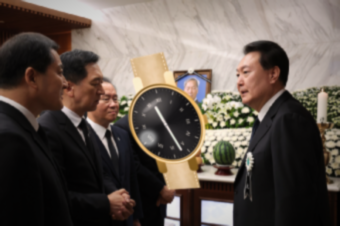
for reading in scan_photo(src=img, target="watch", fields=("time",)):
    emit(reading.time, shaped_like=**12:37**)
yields **11:27**
